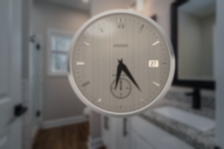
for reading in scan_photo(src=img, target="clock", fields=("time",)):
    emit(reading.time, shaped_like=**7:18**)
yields **6:24**
